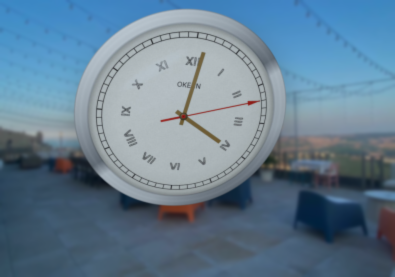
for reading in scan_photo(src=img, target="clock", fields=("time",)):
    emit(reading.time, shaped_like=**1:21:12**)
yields **4:01:12**
